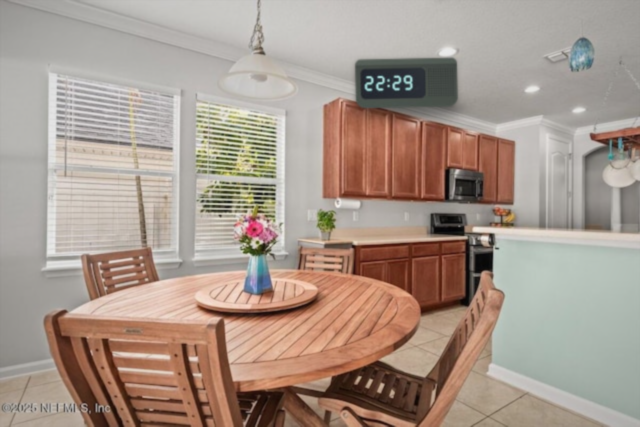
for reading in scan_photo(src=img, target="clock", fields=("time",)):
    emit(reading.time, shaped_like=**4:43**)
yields **22:29**
